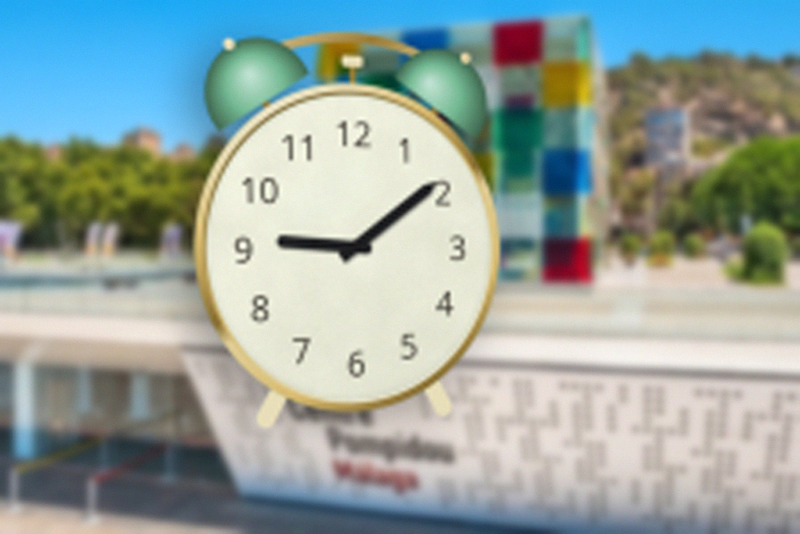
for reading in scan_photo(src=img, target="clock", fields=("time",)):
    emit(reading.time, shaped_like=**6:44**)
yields **9:09**
